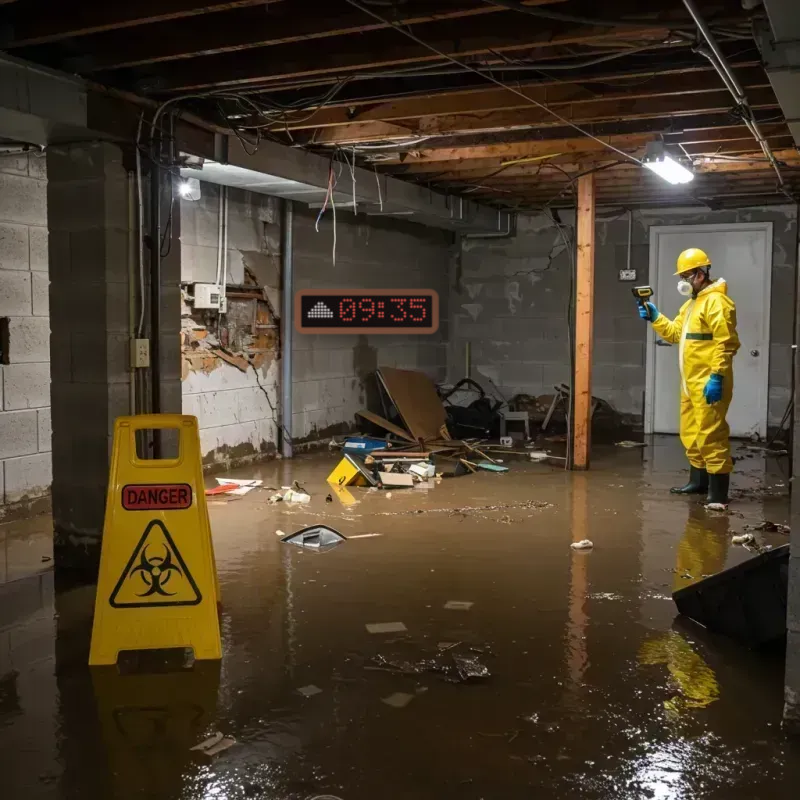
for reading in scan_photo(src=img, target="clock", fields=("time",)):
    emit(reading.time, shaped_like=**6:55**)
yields **9:35**
